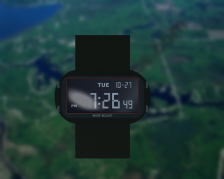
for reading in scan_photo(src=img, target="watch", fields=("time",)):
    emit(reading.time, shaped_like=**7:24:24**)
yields **7:26:49**
